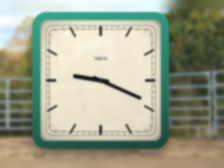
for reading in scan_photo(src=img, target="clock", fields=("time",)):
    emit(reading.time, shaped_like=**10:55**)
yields **9:19**
